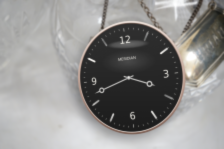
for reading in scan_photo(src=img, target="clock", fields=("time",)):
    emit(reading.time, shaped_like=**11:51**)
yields **3:42**
